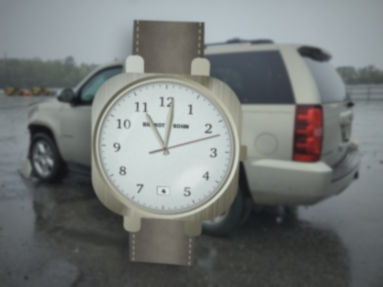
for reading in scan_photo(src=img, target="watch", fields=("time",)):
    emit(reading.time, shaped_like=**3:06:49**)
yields **11:01:12**
